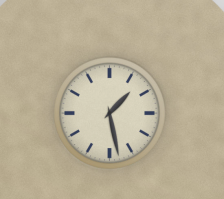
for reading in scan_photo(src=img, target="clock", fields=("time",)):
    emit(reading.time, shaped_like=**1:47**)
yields **1:28**
